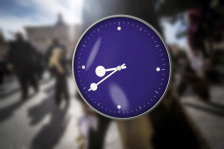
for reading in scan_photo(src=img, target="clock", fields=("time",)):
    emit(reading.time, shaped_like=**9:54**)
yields **8:39**
